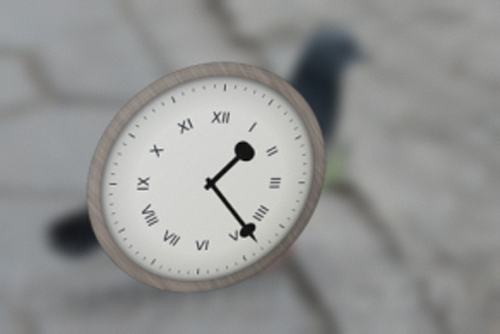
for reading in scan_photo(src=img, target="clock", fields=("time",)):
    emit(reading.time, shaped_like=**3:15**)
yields **1:23**
